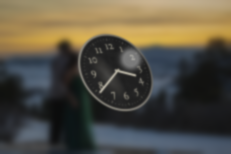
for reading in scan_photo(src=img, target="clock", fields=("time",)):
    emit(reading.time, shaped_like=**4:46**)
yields **3:39**
